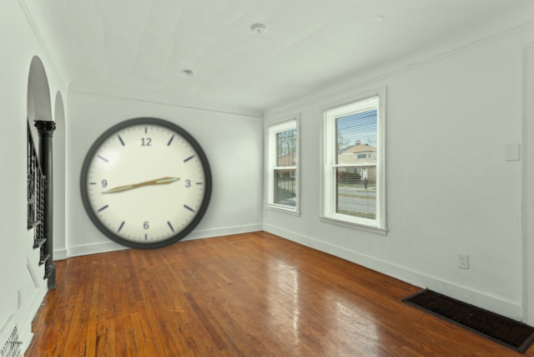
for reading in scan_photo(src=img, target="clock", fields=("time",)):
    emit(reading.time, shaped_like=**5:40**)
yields **2:43**
